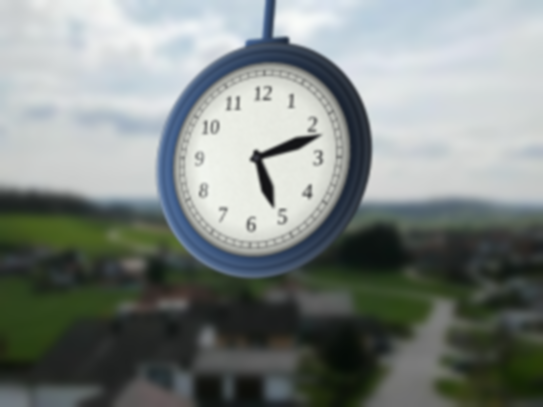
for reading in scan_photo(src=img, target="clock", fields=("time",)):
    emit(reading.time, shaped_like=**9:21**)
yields **5:12**
